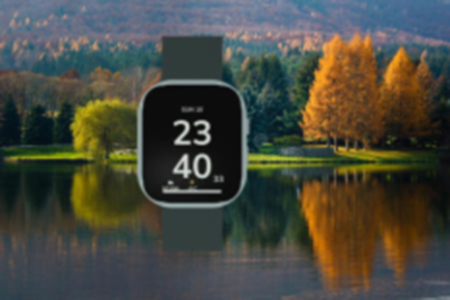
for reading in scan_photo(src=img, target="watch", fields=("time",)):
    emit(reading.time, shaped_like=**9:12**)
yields **23:40**
